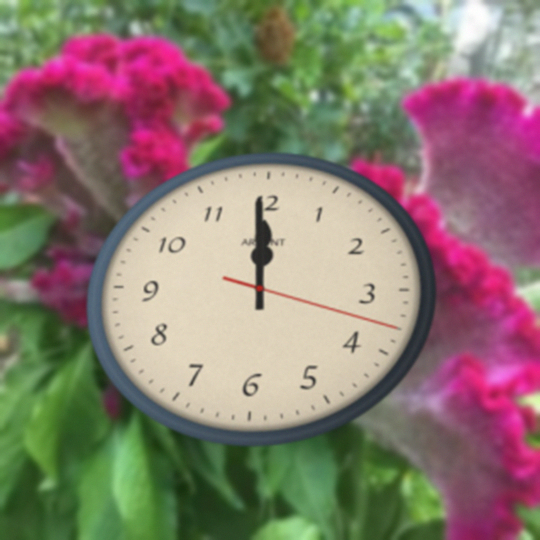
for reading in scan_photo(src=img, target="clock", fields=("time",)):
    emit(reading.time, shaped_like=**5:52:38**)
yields **11:59:18**
